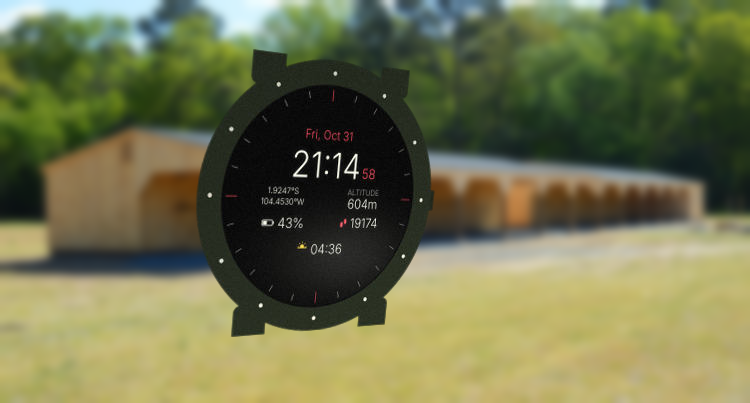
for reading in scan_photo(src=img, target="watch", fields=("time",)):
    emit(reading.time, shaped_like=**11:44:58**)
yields **21:14:58**
